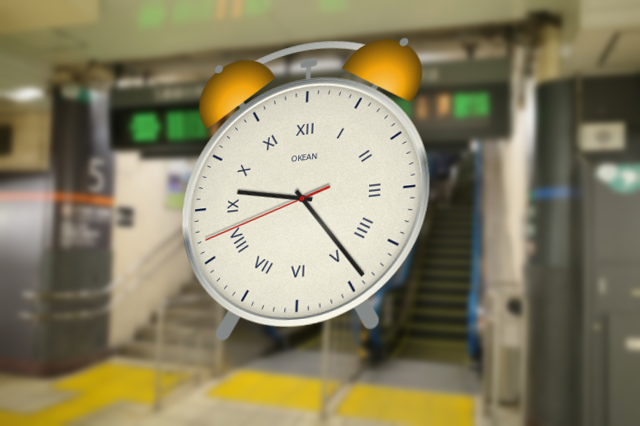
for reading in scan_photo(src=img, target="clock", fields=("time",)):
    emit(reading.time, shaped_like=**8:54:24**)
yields **9:23:42**
